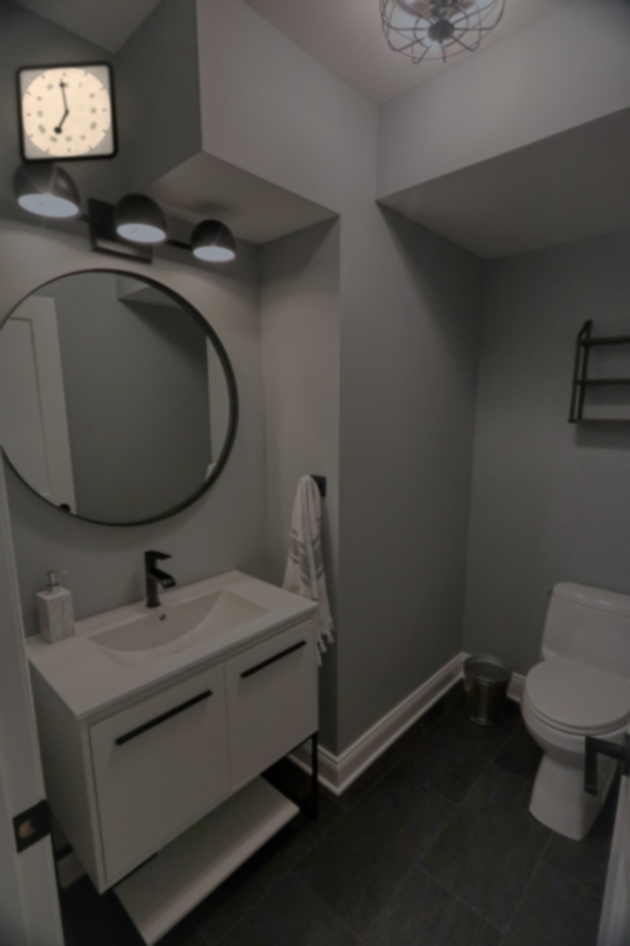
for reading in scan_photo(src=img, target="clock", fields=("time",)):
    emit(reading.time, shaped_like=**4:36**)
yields **6:59**
